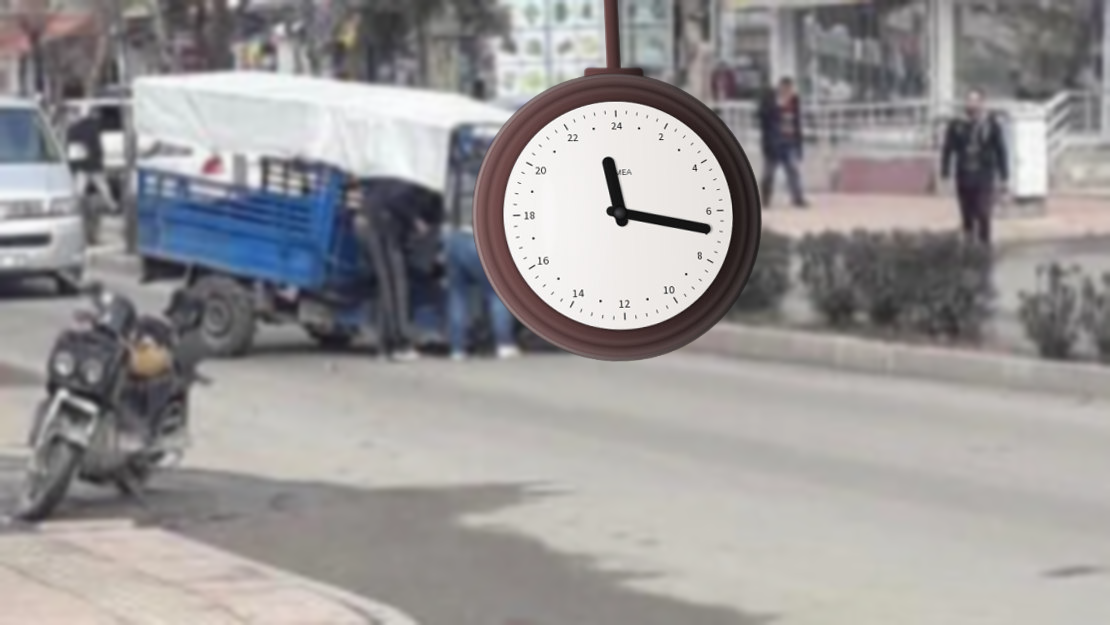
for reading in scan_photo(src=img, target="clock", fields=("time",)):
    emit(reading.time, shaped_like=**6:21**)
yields **23:17**
